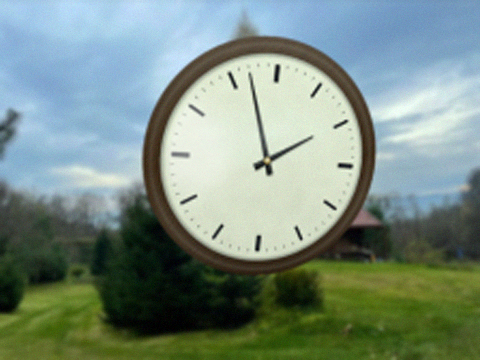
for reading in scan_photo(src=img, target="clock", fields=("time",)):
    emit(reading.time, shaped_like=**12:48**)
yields **1:57**
